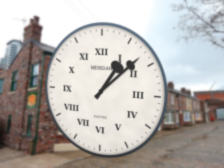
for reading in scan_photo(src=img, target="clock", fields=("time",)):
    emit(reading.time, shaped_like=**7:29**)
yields **1:08**
